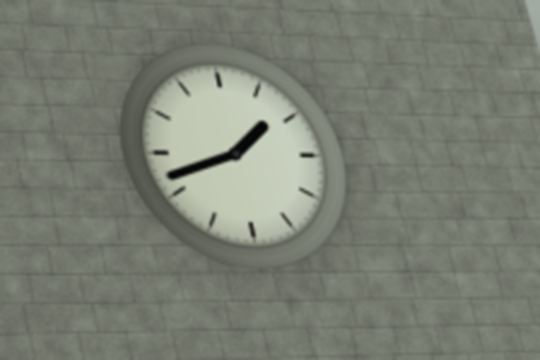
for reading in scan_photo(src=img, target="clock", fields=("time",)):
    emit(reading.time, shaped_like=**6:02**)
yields **1:42**
